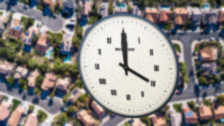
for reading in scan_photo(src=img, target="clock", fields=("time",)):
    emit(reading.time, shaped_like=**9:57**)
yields **4:00**
